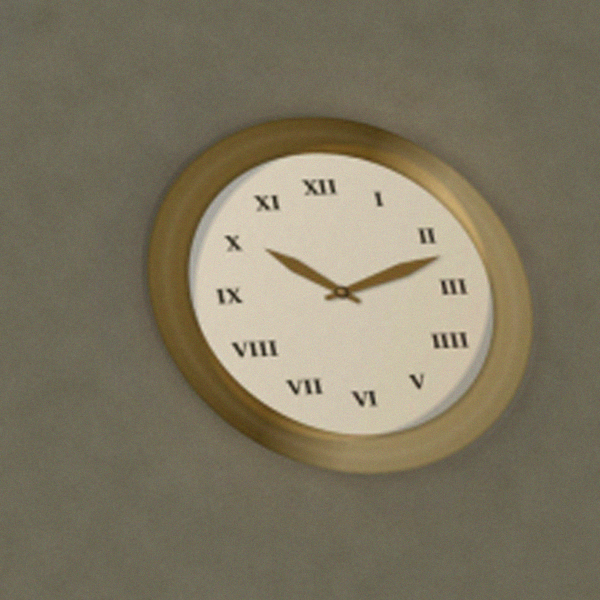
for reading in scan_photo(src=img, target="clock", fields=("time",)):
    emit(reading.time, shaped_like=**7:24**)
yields **10:12**
